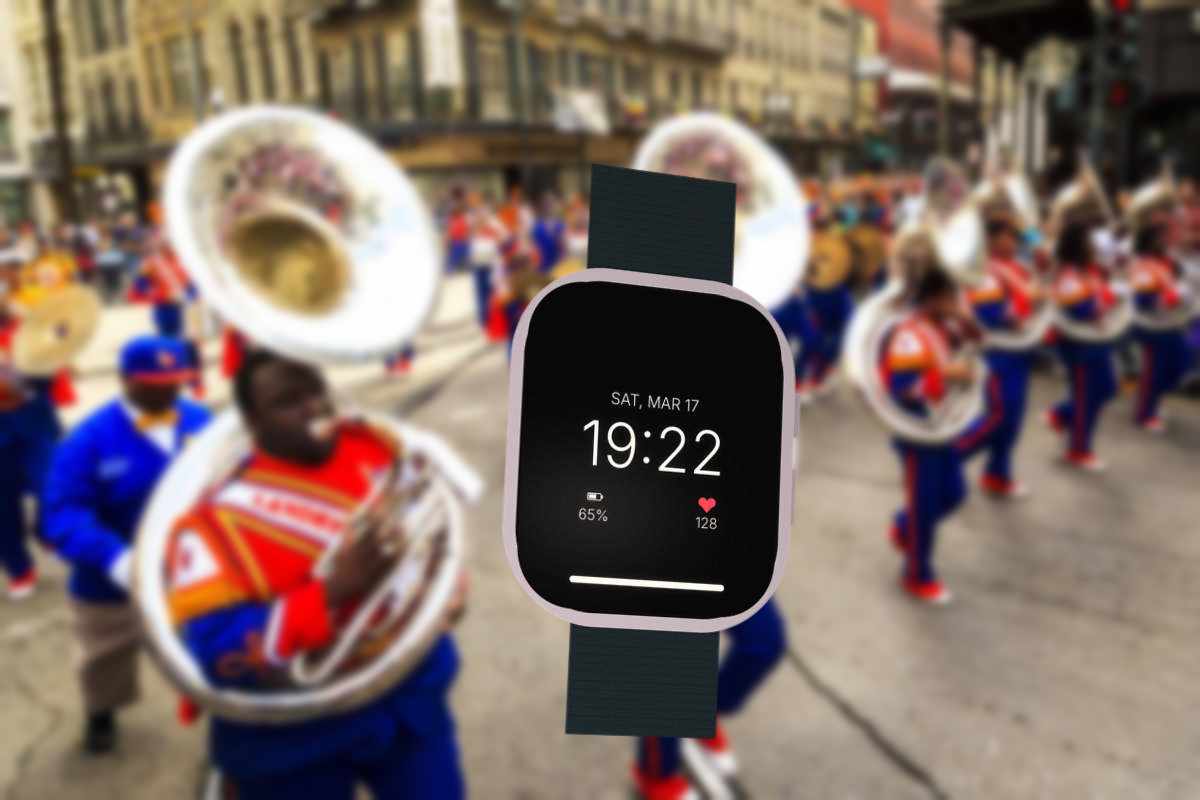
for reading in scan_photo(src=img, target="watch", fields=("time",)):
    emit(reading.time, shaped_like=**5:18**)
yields **19:22**
